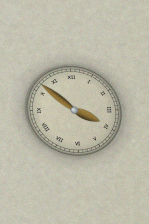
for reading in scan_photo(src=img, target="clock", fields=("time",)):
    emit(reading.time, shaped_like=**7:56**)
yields **3:52**
